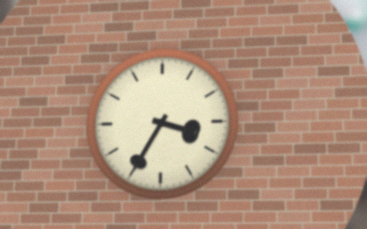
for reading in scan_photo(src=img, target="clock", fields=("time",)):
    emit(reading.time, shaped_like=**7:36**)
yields **3:35**
